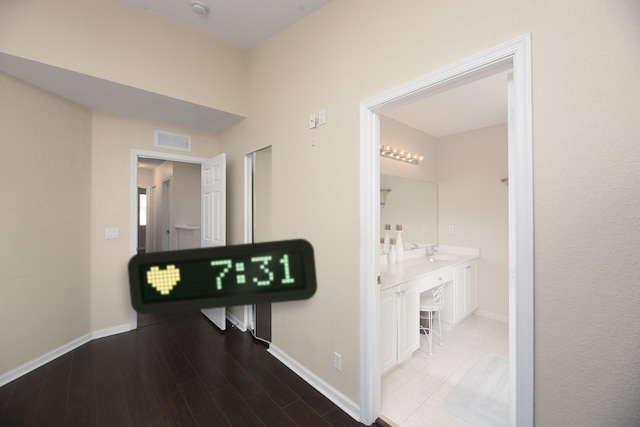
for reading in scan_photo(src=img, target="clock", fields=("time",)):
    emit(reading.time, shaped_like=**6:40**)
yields **7:31**
